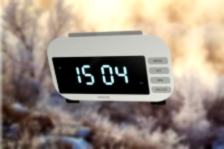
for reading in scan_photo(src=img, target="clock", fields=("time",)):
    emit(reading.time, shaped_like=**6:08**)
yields **15:04**
